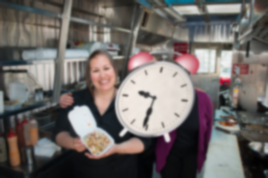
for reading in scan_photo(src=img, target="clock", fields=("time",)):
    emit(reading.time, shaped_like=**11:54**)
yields **9:31**
